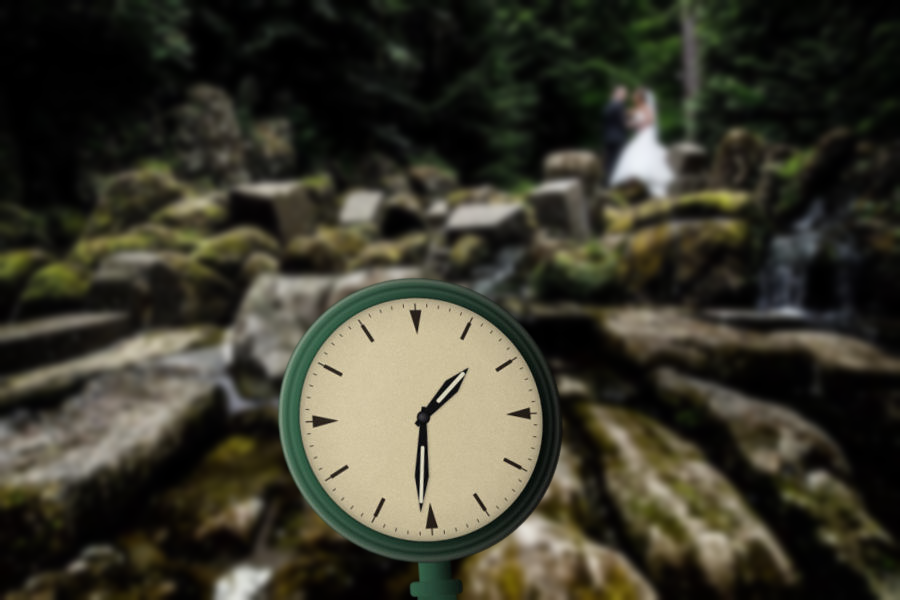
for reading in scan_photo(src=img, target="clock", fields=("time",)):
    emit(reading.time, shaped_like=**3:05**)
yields **1:31**
